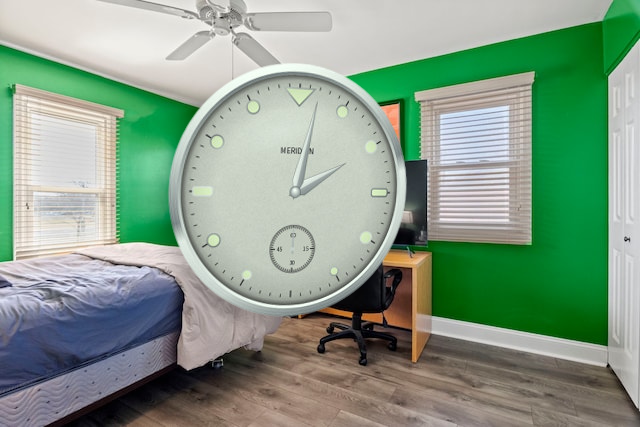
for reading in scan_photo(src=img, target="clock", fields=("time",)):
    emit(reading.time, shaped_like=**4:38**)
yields **2:02**
